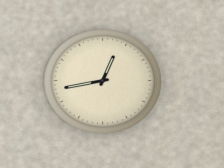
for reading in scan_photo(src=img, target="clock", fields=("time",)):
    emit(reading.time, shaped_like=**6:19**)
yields **12:43**
